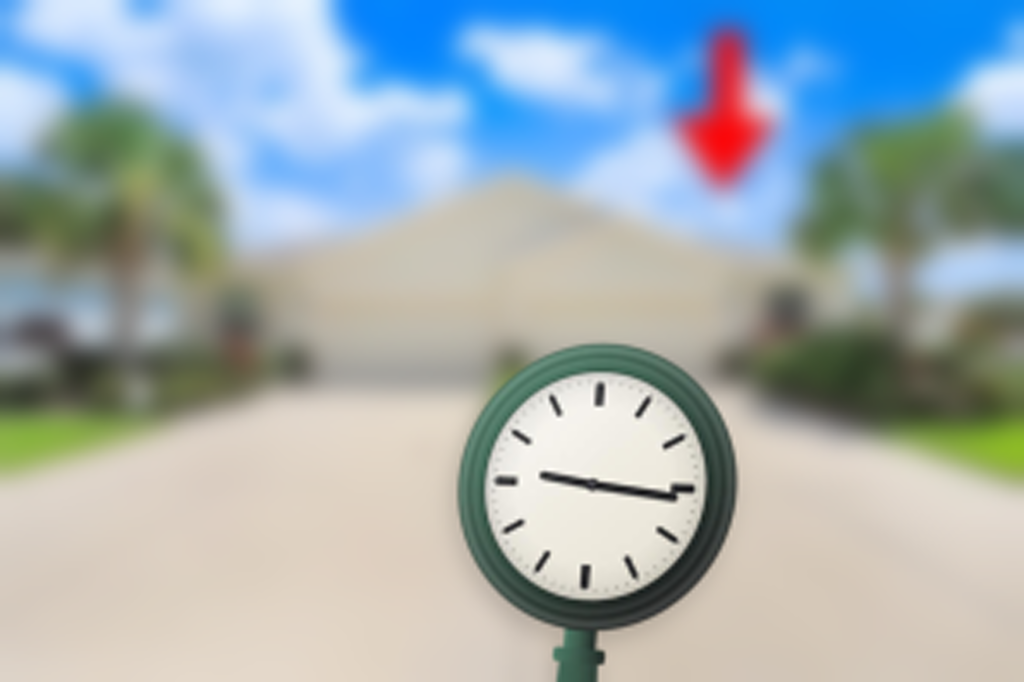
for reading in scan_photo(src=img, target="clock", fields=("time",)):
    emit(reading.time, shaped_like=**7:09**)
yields **9:16**
